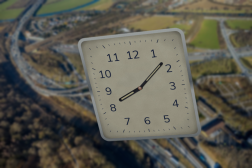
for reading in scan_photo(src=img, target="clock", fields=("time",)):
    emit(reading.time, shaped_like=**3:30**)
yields **8:08**
